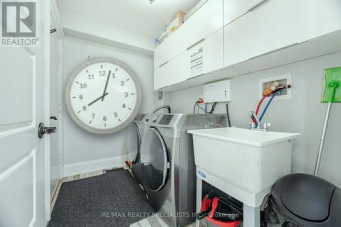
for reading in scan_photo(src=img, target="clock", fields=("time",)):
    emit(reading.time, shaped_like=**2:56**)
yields **8:03**
